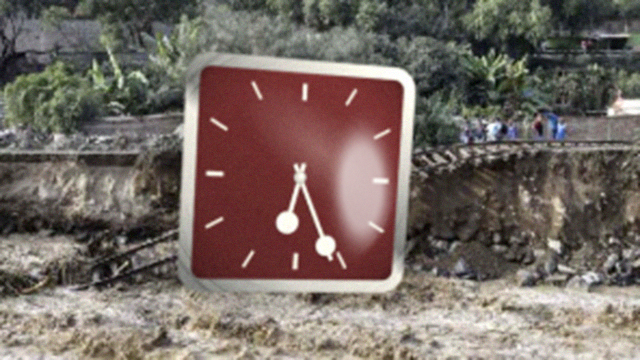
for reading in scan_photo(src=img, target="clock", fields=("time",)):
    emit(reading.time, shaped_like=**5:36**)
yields **6:26**
